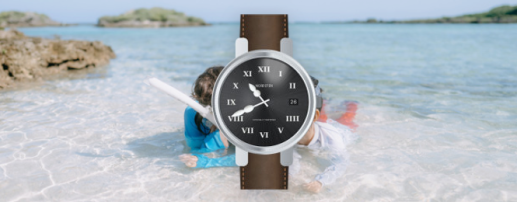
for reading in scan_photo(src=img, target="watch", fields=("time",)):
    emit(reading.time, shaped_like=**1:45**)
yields **10:41**
